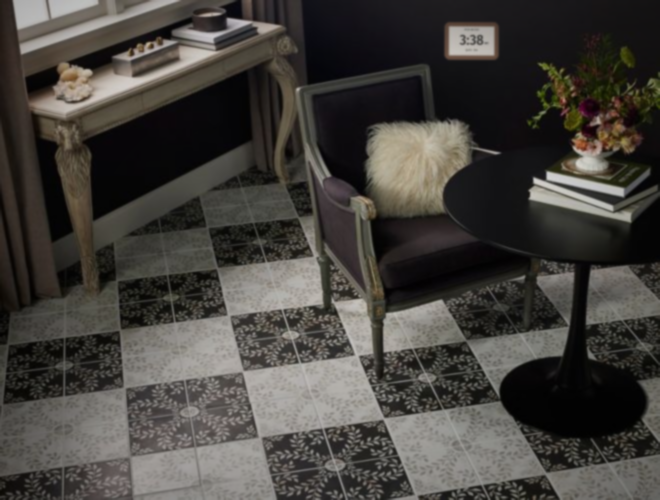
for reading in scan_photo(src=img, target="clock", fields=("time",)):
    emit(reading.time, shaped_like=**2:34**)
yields **3:38**
